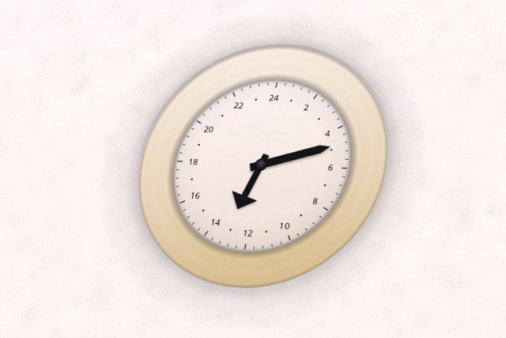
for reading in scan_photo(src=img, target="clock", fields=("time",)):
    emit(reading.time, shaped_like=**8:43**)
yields **13:12**
